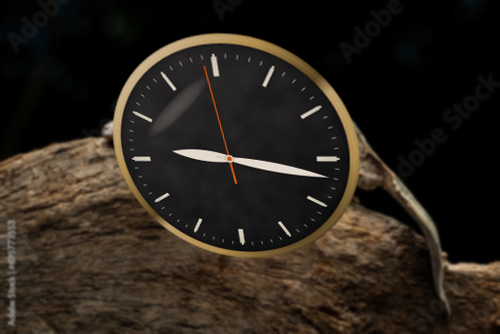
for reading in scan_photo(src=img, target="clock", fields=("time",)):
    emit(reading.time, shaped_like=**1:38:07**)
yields **9:16:59**
